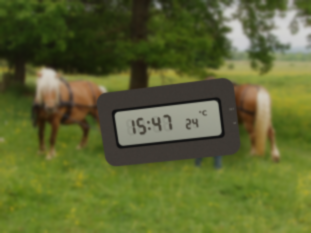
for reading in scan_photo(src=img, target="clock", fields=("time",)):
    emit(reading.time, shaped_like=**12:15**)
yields **15:47**
